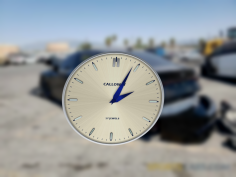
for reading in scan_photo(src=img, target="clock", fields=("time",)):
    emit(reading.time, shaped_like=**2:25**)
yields **2:04**
